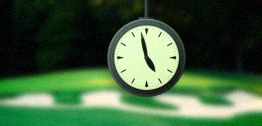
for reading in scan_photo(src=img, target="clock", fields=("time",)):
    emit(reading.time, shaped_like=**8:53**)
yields **4:58**
